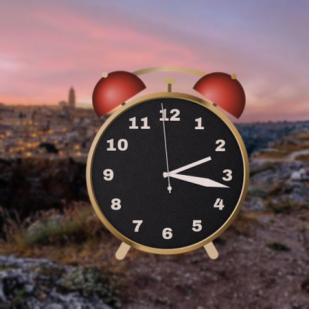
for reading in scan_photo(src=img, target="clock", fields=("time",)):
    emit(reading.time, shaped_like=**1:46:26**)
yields **2:16:59**
